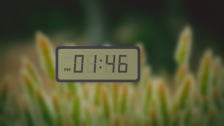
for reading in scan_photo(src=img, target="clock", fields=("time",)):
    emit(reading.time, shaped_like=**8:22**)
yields **1:46**
